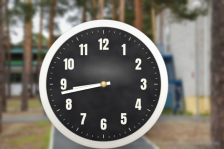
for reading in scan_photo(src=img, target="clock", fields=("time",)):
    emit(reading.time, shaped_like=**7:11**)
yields **8:43**
